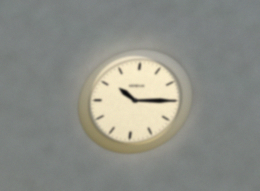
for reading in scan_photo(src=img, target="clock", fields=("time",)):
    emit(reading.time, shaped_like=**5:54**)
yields **10:15**
